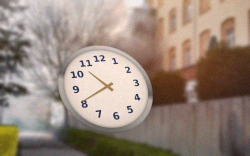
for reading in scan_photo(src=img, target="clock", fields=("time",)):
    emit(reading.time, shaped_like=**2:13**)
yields **10:41**
